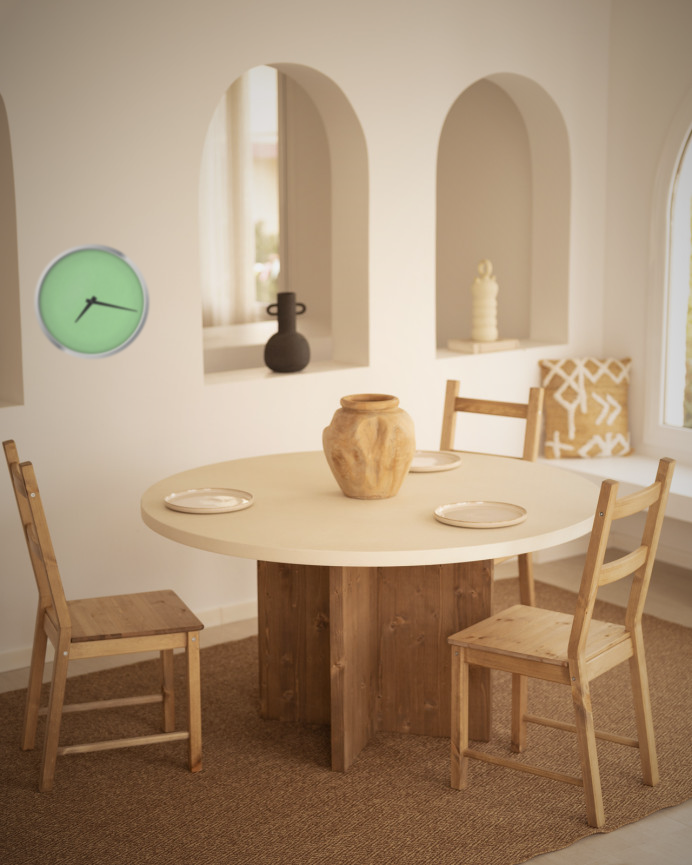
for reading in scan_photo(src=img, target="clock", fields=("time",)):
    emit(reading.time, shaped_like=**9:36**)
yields **7:17**
